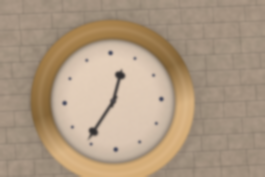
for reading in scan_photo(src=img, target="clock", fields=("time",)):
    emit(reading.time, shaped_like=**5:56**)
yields **12:36**
